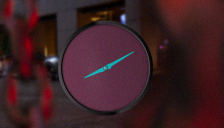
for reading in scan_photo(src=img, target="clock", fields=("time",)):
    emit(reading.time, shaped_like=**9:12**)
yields **8:10**
